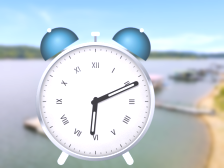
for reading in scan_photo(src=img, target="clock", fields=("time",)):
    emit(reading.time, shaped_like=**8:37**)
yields **6:11**
